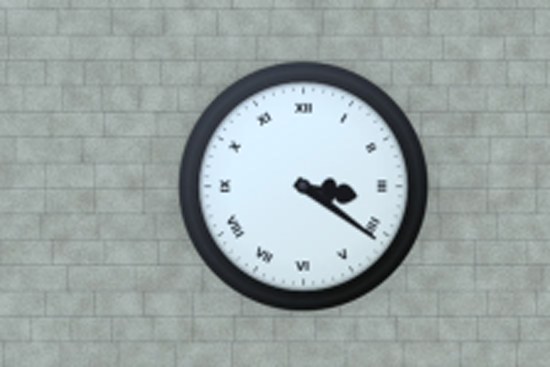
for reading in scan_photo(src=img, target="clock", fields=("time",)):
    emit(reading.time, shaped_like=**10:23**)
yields **3:21**
